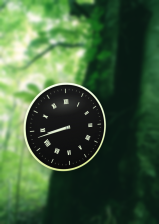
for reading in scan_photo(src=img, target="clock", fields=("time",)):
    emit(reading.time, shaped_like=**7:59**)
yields **8:43**
